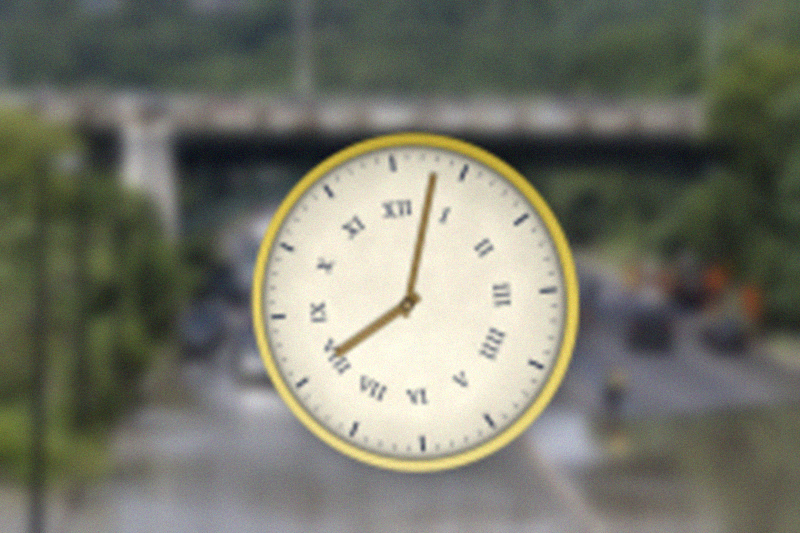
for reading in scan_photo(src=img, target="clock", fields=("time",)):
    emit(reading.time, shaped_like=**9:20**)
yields **8:03**
